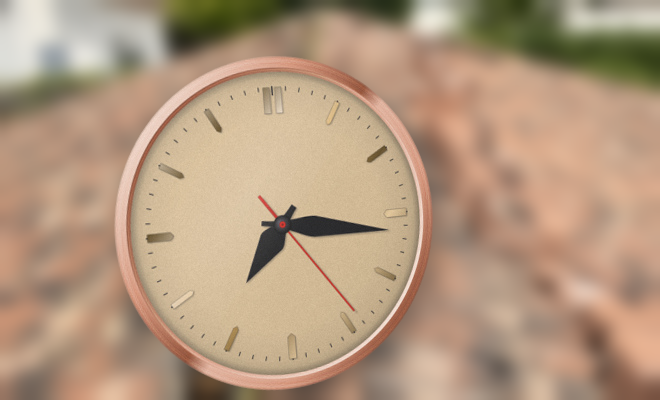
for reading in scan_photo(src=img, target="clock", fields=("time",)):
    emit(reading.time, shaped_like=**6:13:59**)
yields **7:16:24**
